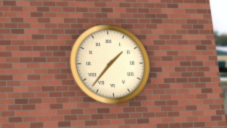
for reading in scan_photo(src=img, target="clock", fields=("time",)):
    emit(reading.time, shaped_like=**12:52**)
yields **1:37**
